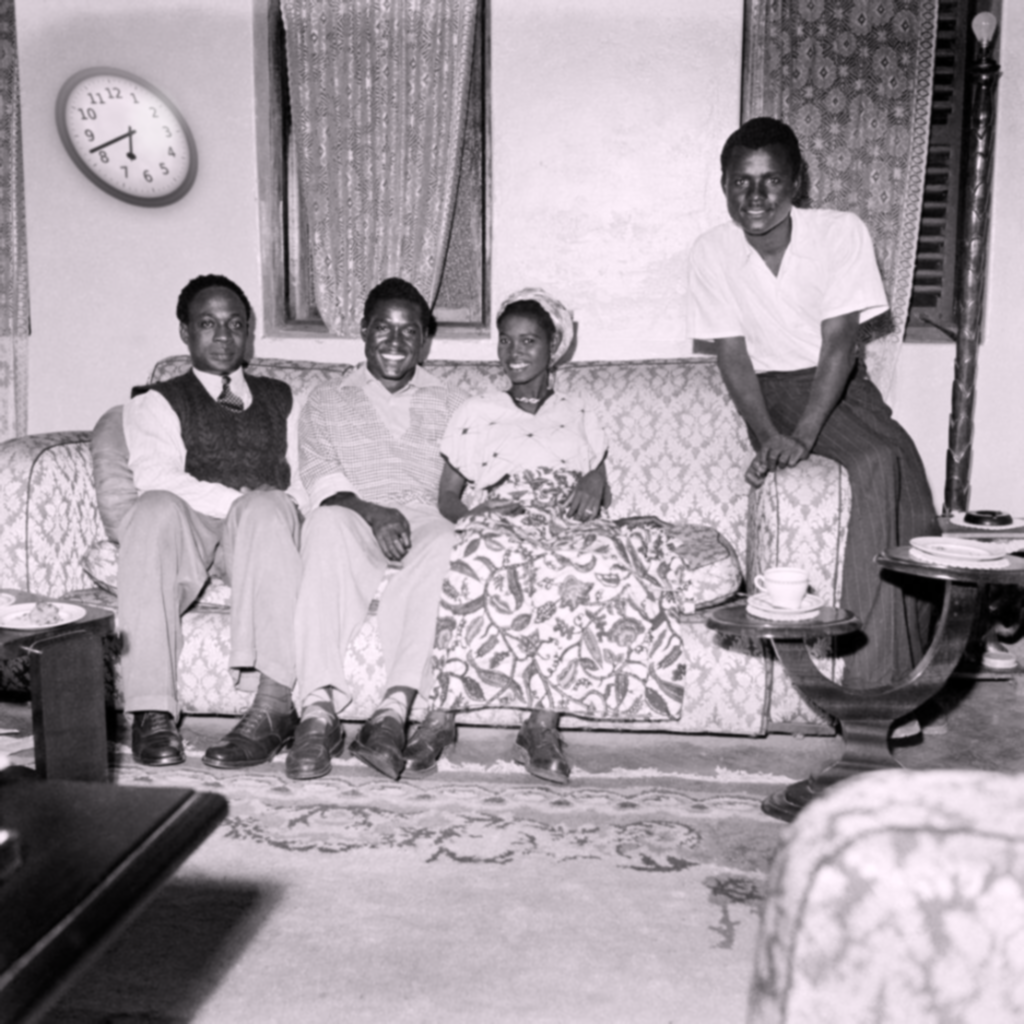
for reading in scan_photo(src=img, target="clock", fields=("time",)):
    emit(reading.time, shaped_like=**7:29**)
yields **6:42**
